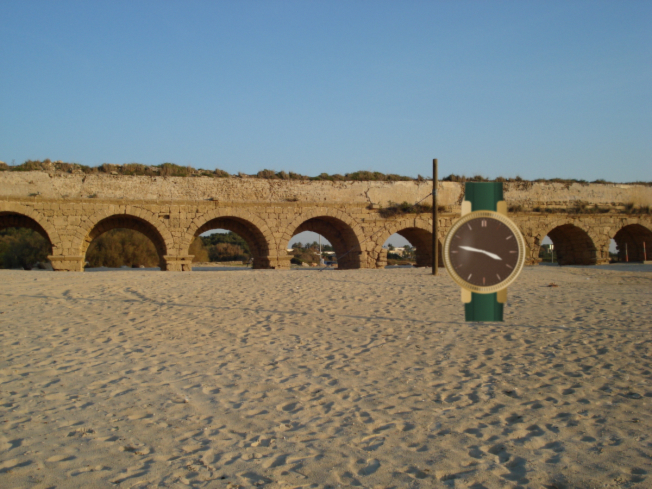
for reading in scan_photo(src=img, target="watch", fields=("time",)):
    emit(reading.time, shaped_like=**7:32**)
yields **3:47**
